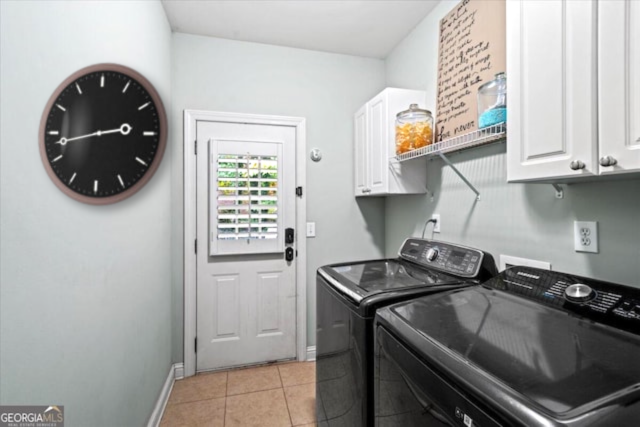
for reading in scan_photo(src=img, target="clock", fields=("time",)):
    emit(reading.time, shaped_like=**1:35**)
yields **2:43**
